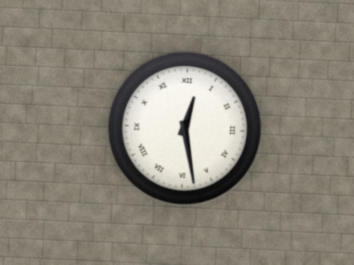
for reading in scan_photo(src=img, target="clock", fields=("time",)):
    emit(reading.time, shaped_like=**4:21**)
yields **12:28**
